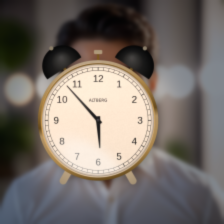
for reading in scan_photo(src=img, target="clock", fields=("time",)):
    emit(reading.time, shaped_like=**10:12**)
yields **5:53**
